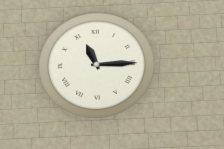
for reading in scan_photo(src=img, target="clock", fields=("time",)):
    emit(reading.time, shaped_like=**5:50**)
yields **11:15**
